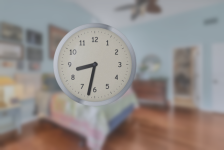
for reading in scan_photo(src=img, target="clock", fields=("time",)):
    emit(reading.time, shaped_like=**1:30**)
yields **8:32**
